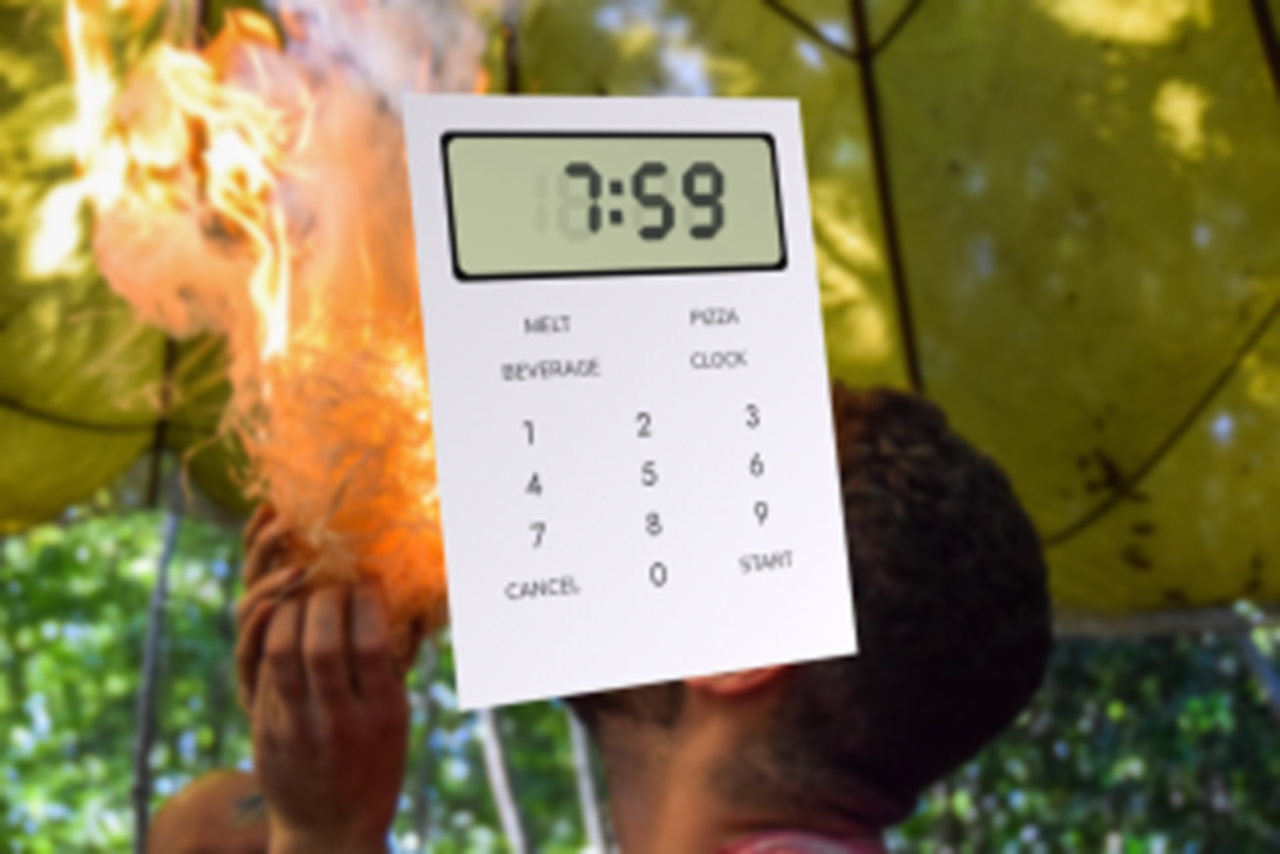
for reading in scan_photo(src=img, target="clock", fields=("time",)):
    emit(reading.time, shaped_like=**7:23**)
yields **7:59**
